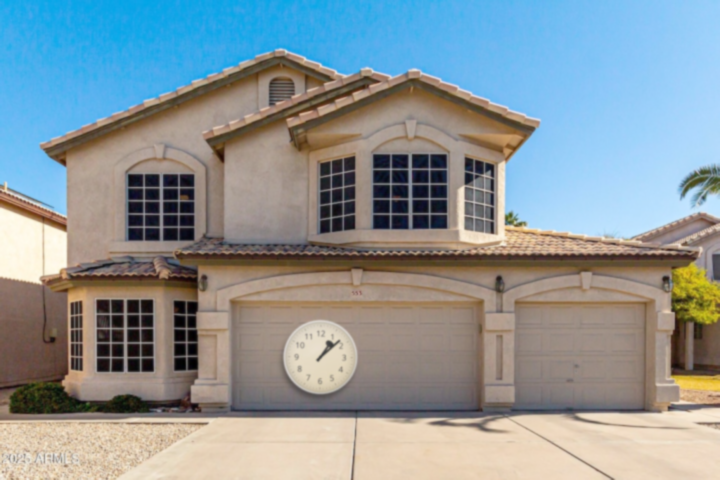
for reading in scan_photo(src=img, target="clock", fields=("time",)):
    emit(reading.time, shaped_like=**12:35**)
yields **1:08**
